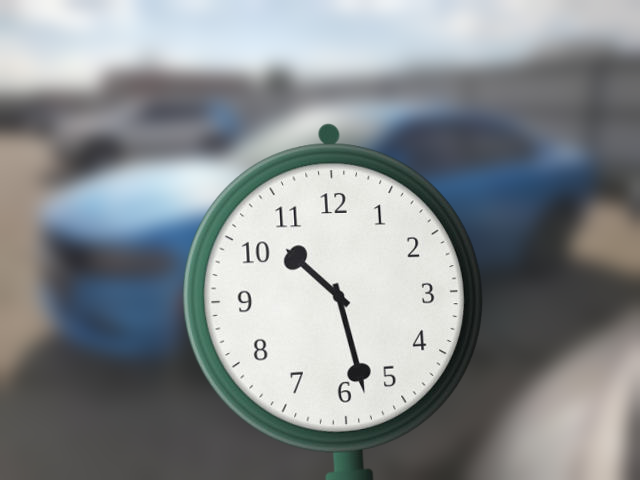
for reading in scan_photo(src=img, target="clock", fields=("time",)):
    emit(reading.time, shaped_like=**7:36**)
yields **10:28**
